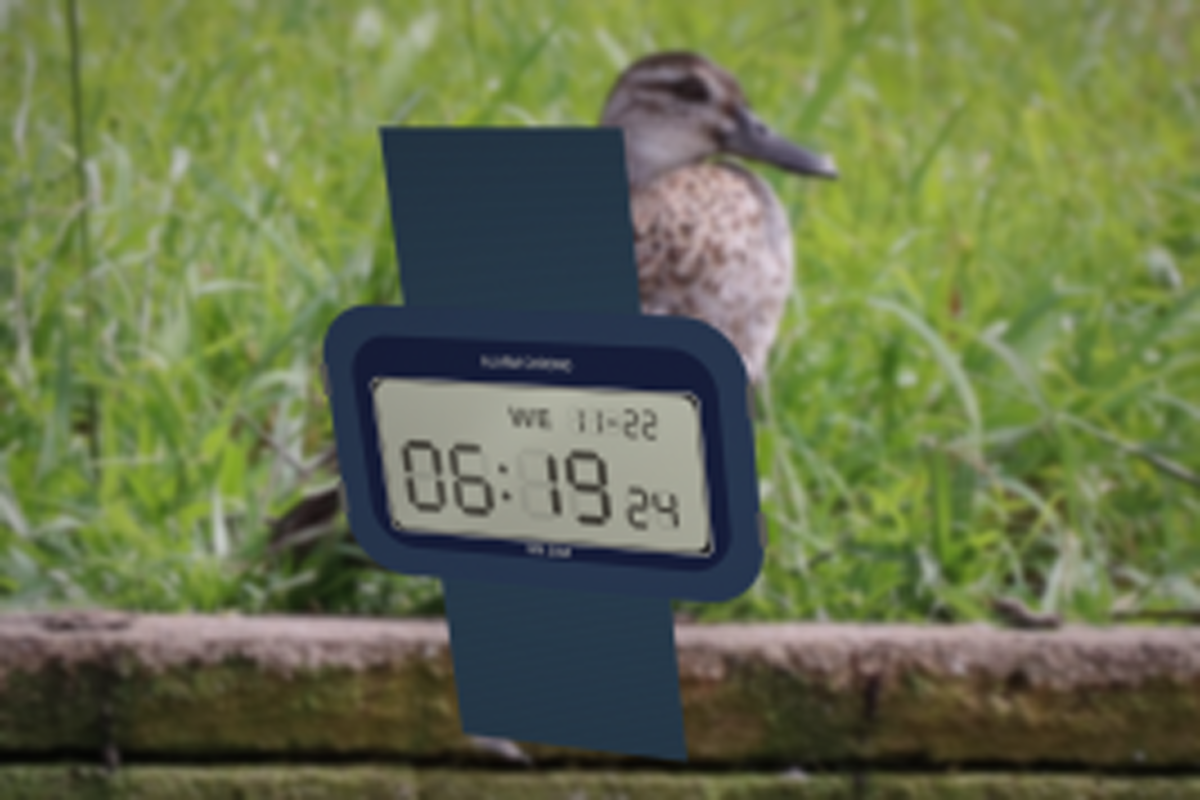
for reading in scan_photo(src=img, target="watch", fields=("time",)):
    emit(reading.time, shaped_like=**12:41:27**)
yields **6:19:24**
